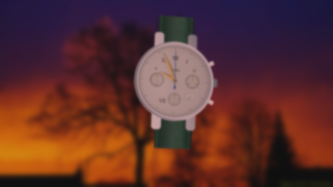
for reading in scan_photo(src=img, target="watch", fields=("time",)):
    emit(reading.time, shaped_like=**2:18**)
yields **9:56**
